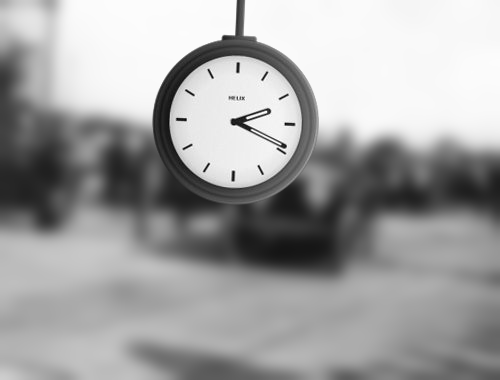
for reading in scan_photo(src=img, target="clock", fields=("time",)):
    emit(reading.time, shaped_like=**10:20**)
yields **2:19**
